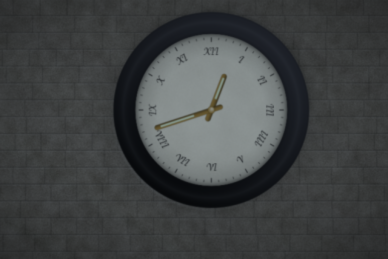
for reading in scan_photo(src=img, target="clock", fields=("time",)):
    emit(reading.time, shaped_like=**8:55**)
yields **12:42**
